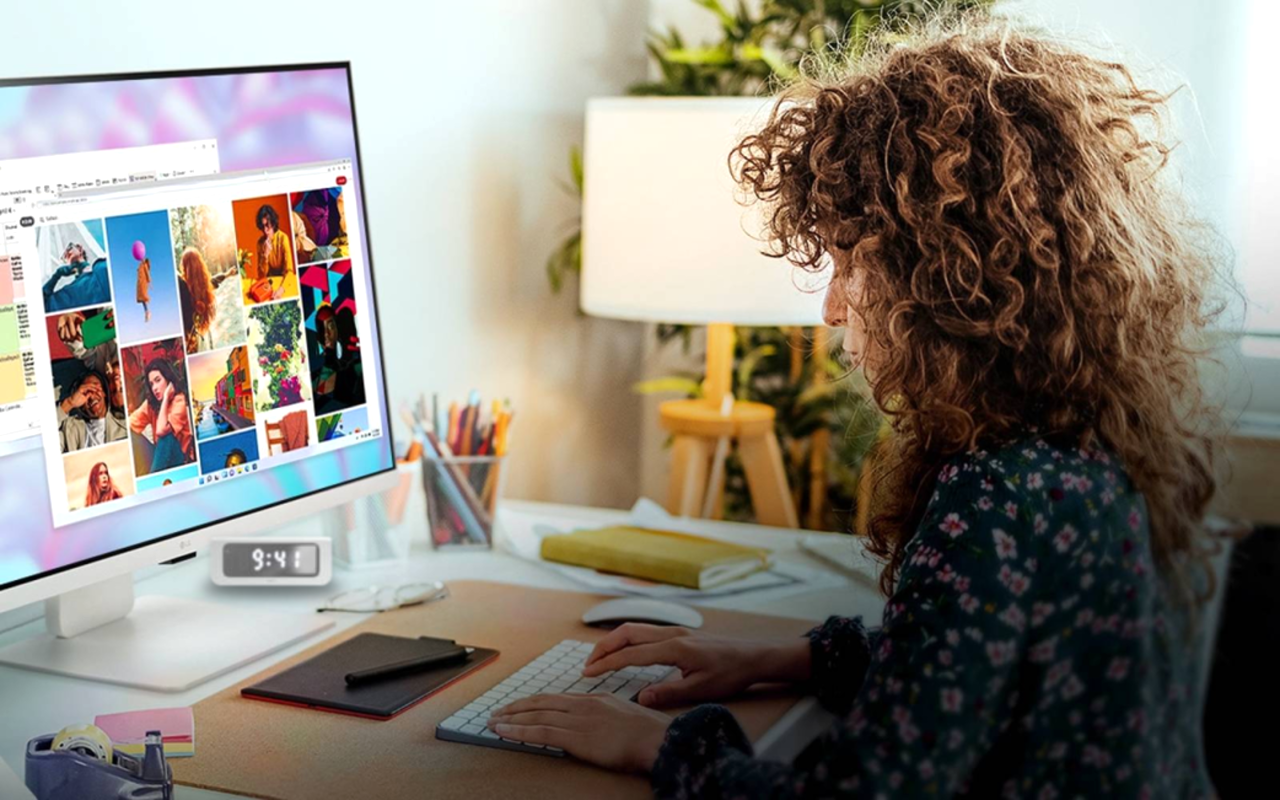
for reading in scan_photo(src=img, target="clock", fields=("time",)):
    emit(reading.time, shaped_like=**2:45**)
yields **9:41**
